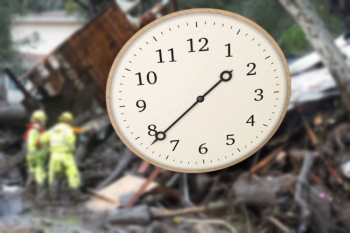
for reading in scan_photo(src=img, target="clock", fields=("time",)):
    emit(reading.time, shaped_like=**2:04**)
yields **1:38**
